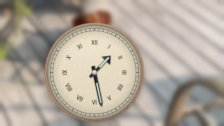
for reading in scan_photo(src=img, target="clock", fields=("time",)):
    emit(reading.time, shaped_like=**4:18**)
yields **1:28**
